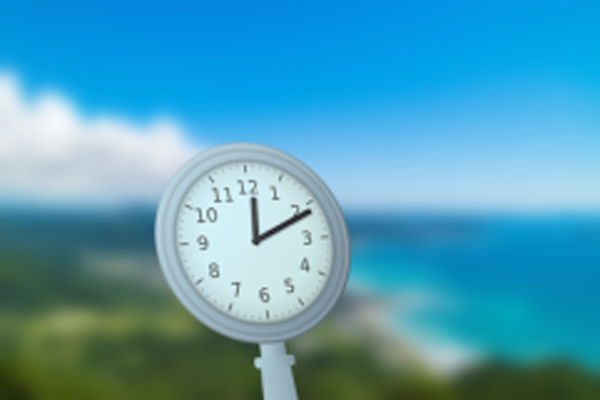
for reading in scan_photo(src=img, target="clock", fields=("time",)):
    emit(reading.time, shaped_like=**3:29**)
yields **12:11**
